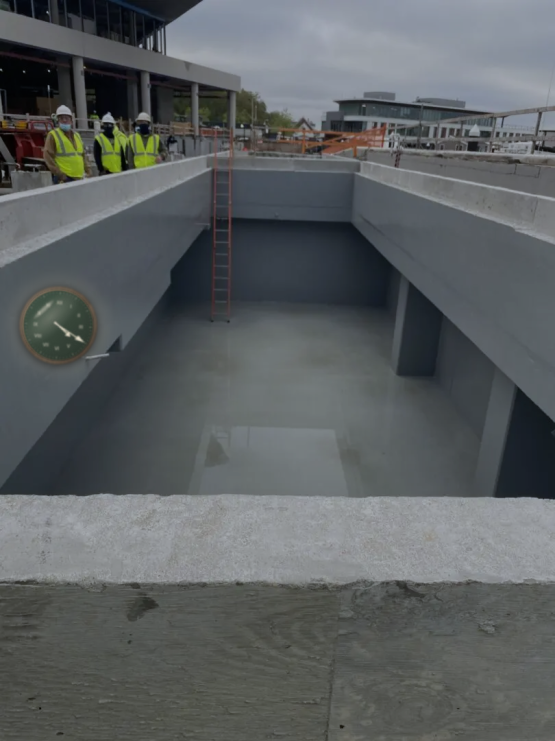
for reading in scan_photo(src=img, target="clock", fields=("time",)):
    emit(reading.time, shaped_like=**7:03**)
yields **4:20**
